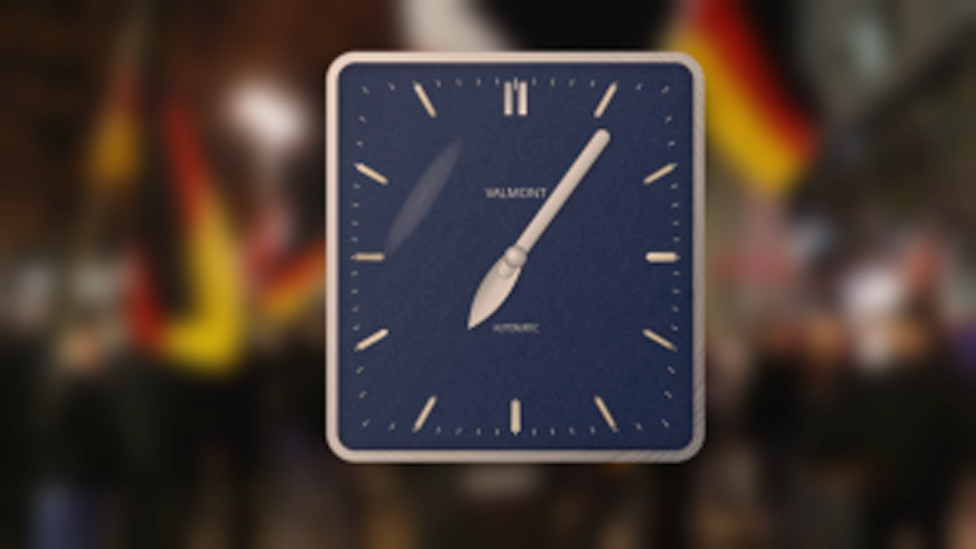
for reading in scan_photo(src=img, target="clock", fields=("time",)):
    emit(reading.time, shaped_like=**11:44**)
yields **7:06**
